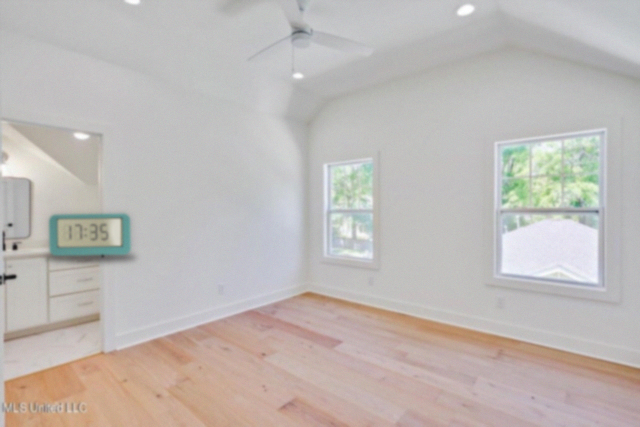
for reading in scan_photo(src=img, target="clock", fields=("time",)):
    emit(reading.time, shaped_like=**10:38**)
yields **17:35**
